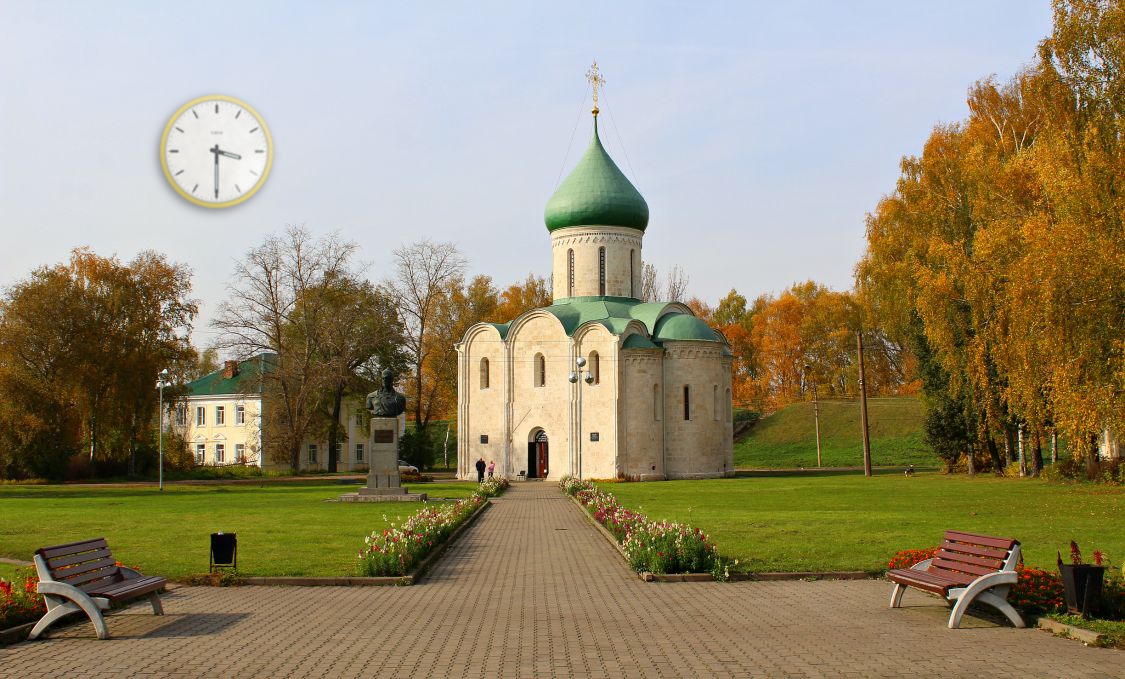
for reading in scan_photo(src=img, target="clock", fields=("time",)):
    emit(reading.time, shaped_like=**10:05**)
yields **3:30**
